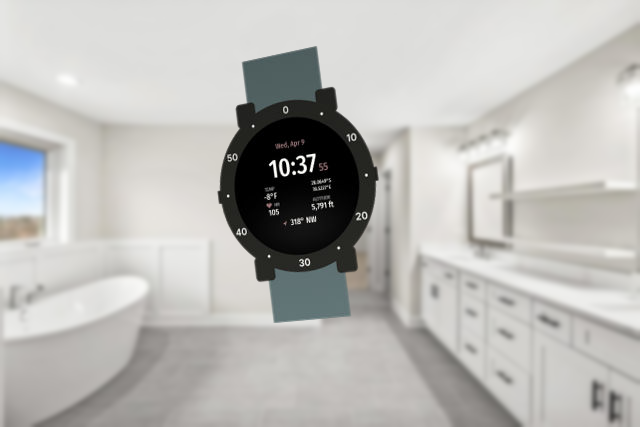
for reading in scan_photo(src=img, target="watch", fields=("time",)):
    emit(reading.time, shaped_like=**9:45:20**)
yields **10:37:55**
